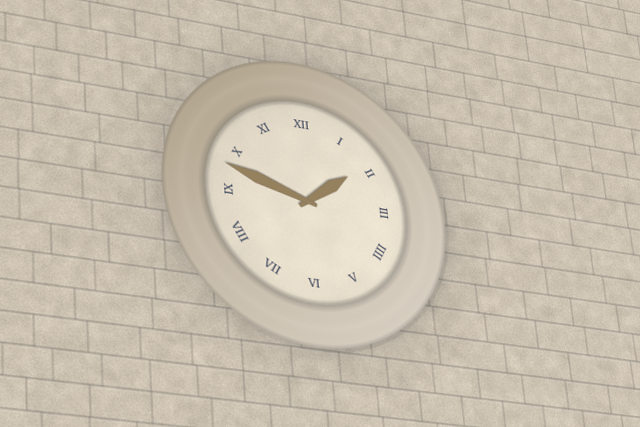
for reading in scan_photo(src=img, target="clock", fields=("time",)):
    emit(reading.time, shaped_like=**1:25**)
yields **1:48**
